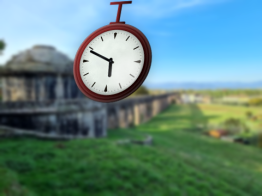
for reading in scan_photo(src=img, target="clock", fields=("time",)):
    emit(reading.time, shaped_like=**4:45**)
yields **5:49**
